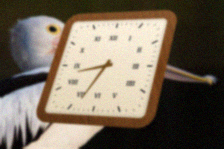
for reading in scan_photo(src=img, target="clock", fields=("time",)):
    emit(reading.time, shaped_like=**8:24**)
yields **8:34**
